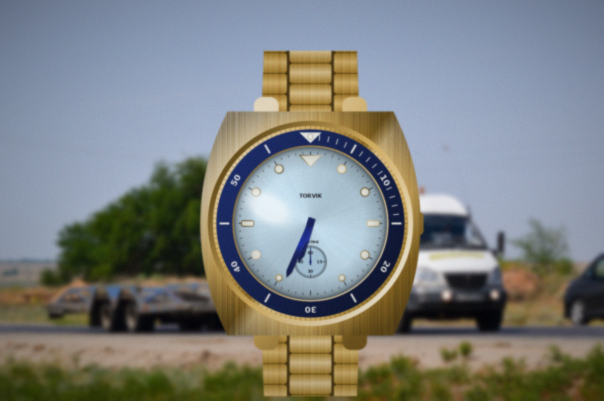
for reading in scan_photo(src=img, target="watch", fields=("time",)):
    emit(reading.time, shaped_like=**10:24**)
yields **6:34**
